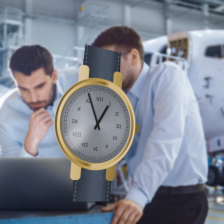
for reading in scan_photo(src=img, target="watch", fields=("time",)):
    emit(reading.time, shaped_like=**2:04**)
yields **12:56**
